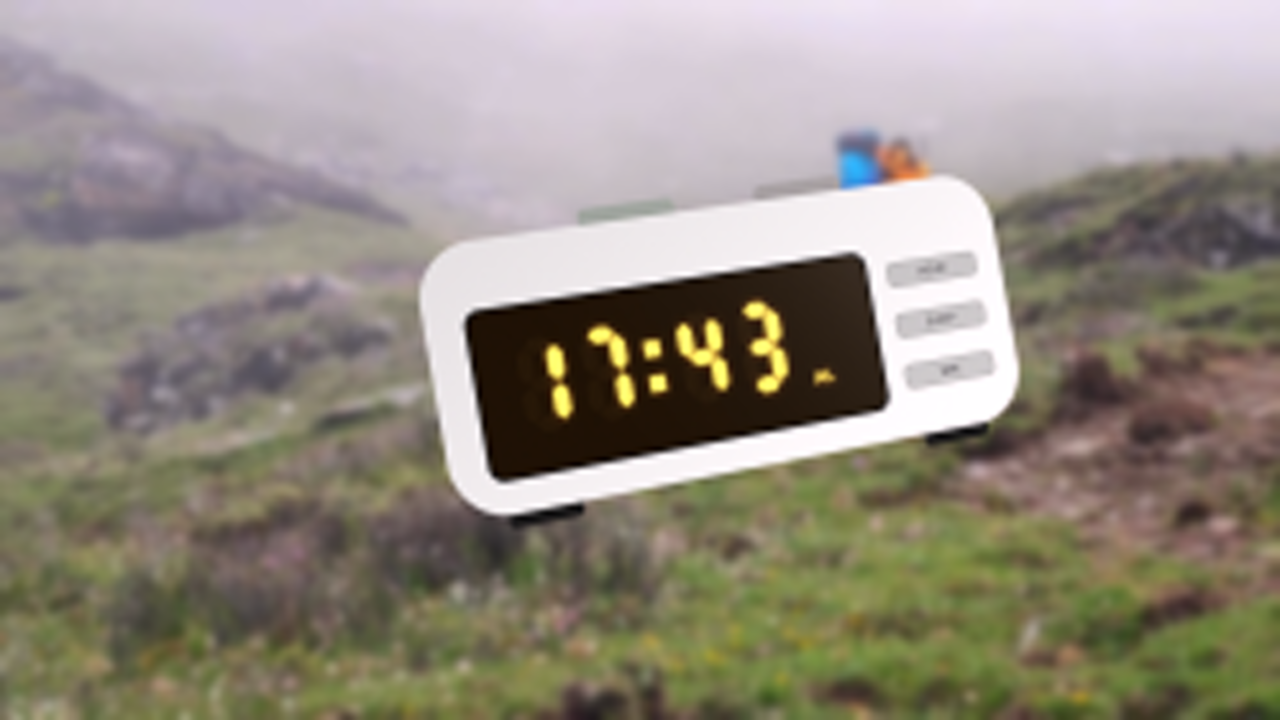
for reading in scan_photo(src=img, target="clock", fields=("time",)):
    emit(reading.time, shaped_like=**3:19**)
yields **17:43**
